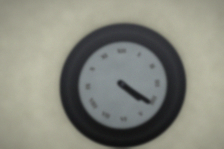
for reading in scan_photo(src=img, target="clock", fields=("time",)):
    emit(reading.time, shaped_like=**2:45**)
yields **4:21**
